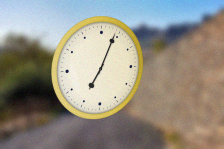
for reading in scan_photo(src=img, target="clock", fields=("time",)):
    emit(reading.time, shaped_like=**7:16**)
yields **7:04**
